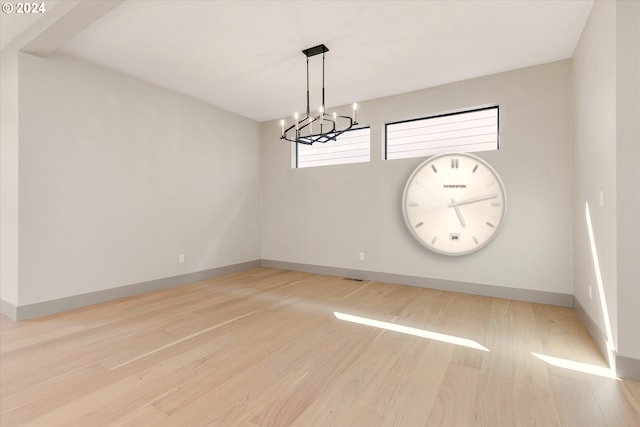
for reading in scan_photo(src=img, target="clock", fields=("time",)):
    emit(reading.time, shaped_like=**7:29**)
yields **5:13**
